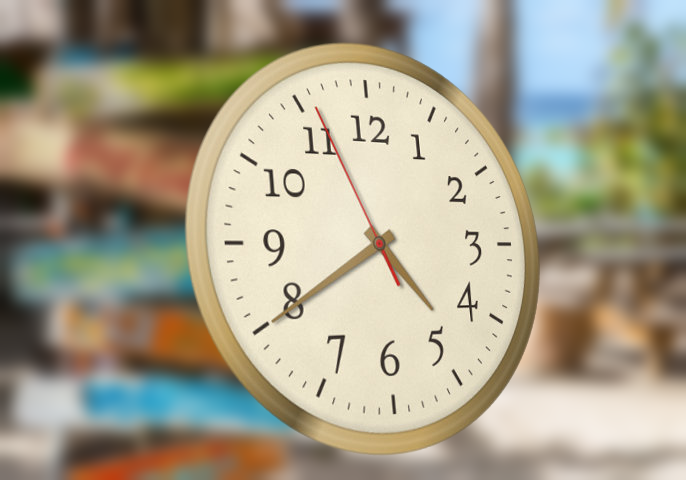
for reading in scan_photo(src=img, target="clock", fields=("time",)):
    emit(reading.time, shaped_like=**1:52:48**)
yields **4:39:56**
